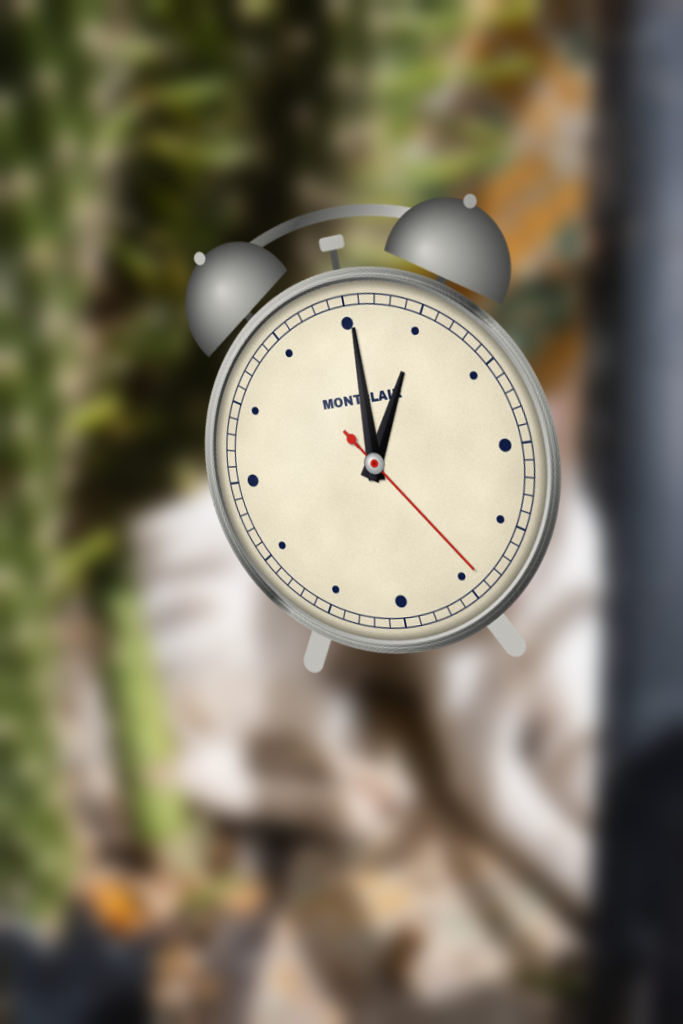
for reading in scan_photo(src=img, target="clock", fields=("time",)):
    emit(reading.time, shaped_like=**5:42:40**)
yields **1:00:24**
